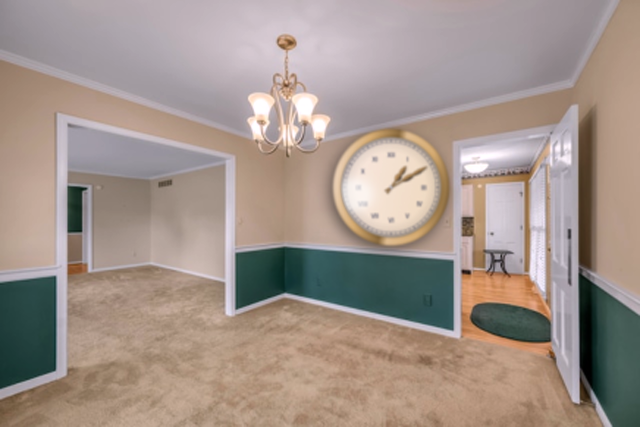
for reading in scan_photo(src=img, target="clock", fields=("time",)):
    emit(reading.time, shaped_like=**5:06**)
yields **1:10**
